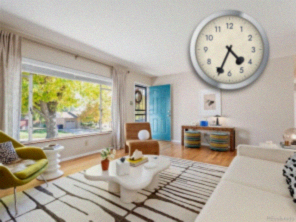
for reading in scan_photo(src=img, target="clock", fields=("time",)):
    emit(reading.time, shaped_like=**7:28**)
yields **4:34**
